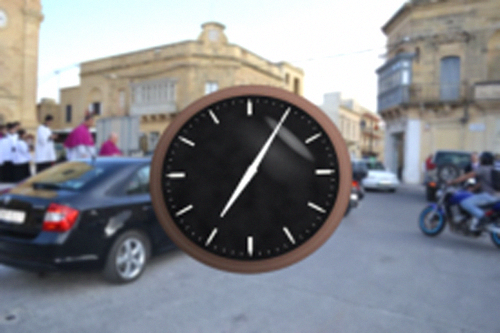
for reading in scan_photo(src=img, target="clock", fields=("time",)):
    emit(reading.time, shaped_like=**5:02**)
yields **7:05**
